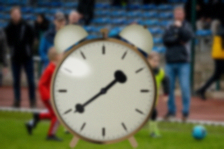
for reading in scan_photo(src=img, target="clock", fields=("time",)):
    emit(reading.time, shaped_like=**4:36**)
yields **1:39**
